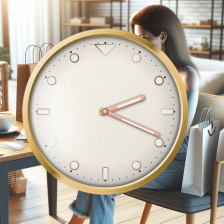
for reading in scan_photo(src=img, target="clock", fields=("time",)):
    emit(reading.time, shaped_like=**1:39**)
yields **2:19**
